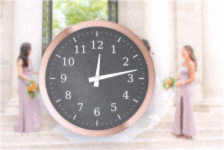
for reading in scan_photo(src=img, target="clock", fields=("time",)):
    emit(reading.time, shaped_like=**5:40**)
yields **12:13**
